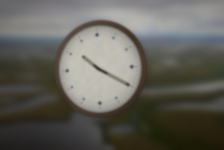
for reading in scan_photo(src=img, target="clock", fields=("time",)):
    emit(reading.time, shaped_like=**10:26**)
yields **10:20**
